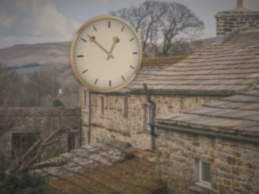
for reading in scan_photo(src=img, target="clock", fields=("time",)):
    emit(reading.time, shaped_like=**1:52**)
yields **12:52**
